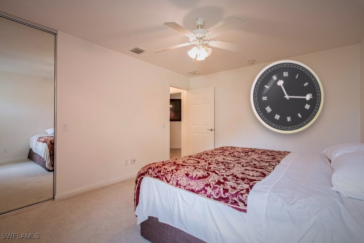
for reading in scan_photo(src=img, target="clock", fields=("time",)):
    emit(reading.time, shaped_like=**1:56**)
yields **11:16**
